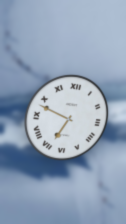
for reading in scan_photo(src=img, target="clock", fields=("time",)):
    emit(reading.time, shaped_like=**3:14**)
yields **6:48**
